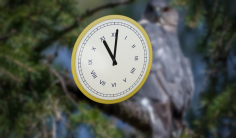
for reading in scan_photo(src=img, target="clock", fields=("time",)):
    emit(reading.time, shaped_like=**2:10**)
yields **11:01**
